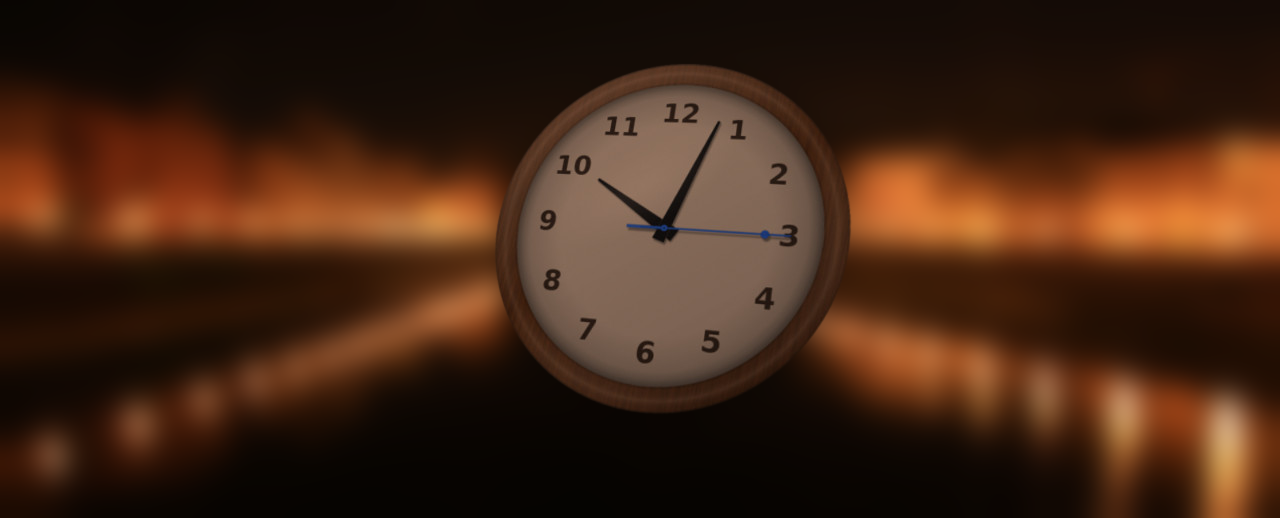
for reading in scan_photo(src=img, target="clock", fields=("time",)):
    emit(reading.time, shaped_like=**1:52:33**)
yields **10:03:15**
